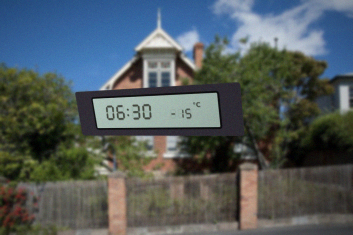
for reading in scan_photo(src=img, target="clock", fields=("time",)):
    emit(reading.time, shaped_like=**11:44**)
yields **6:30**
